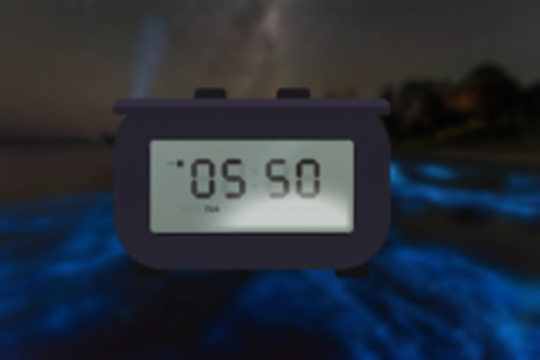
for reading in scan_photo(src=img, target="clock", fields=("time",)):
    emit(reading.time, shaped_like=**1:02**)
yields **5:50**
